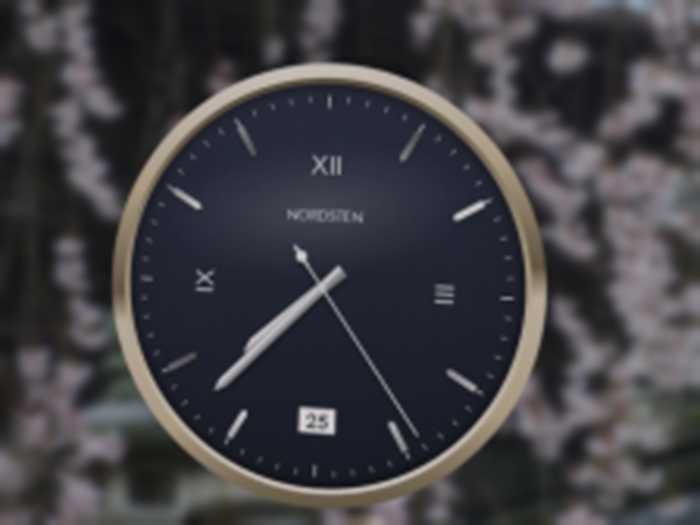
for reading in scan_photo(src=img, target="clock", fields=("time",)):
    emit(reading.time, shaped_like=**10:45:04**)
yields **7:37:24**
